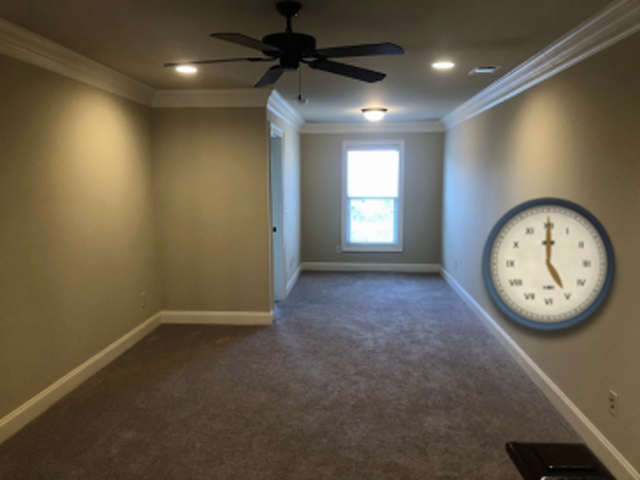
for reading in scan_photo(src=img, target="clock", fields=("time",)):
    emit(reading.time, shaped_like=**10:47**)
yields **5:00**
